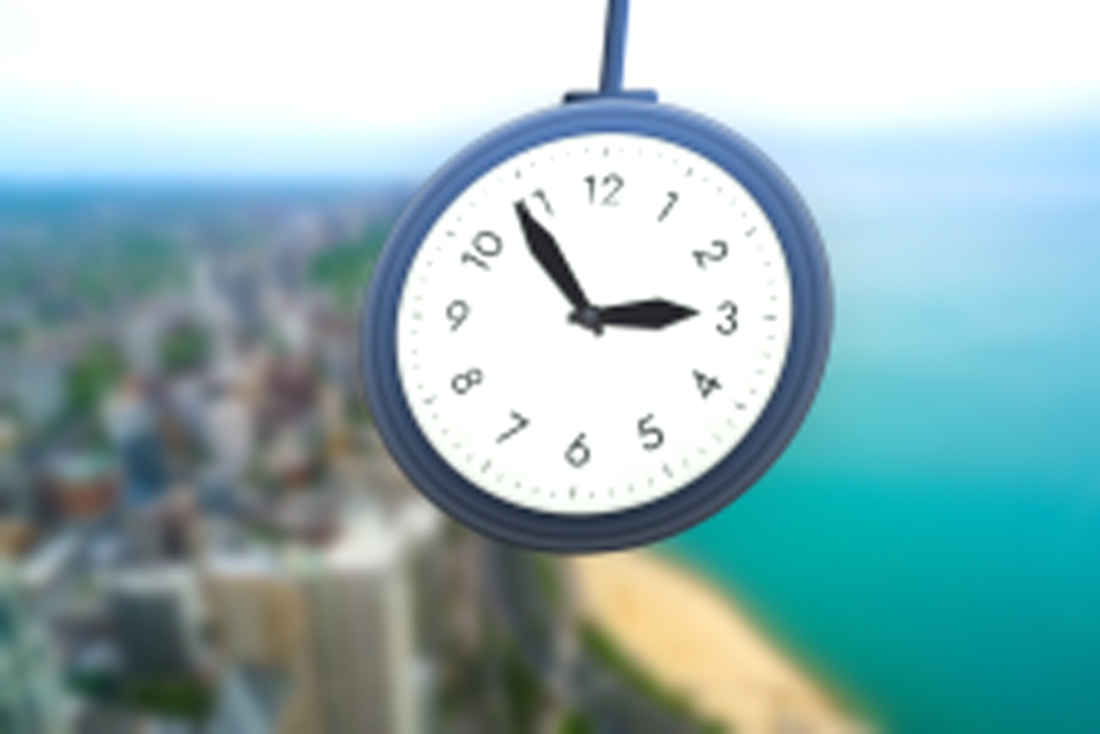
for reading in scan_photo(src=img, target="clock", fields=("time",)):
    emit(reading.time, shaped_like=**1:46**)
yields **2:54**
